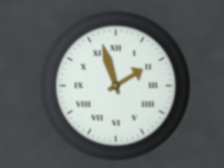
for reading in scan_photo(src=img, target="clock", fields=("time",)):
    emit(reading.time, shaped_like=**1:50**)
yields **1:57**
